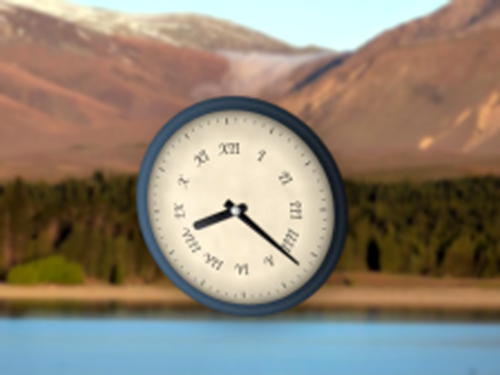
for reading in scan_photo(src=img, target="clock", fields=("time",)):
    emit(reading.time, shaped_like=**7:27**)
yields **8:22**
